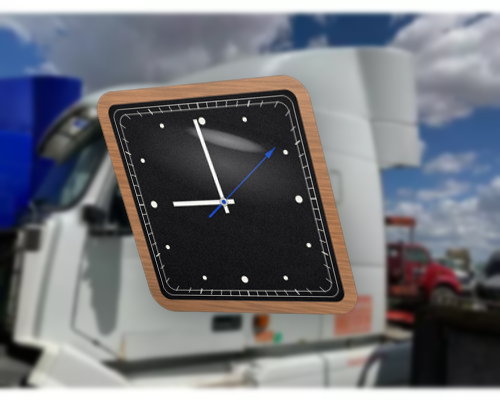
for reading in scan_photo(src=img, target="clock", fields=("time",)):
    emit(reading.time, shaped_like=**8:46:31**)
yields **8:59:09**
